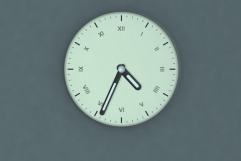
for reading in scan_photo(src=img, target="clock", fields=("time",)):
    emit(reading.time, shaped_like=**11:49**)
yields **4:34**
